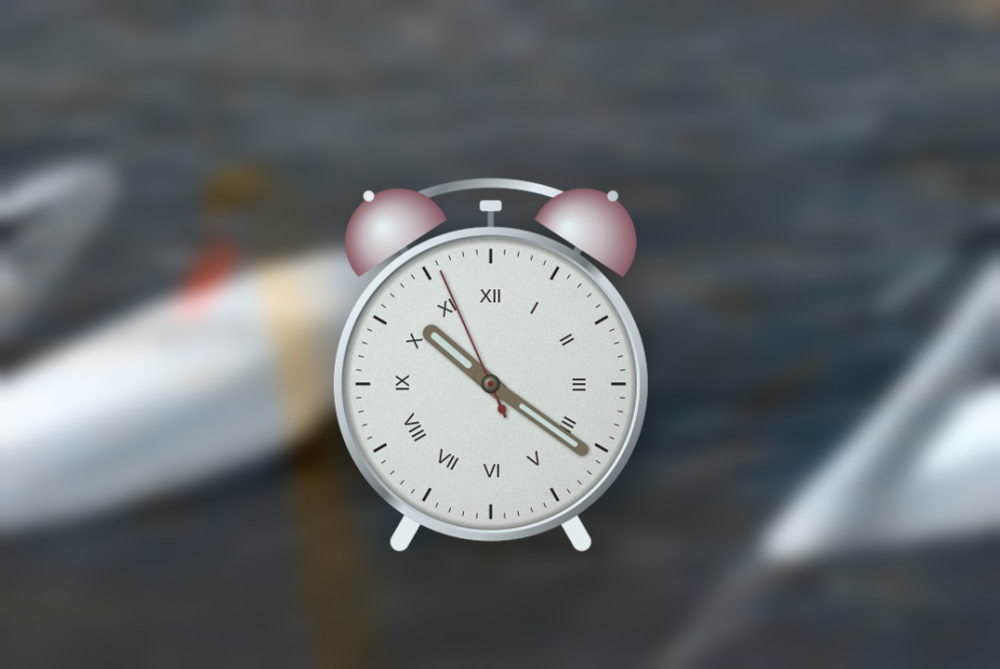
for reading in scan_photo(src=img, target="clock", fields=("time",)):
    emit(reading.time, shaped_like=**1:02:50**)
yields **10:20:56**
